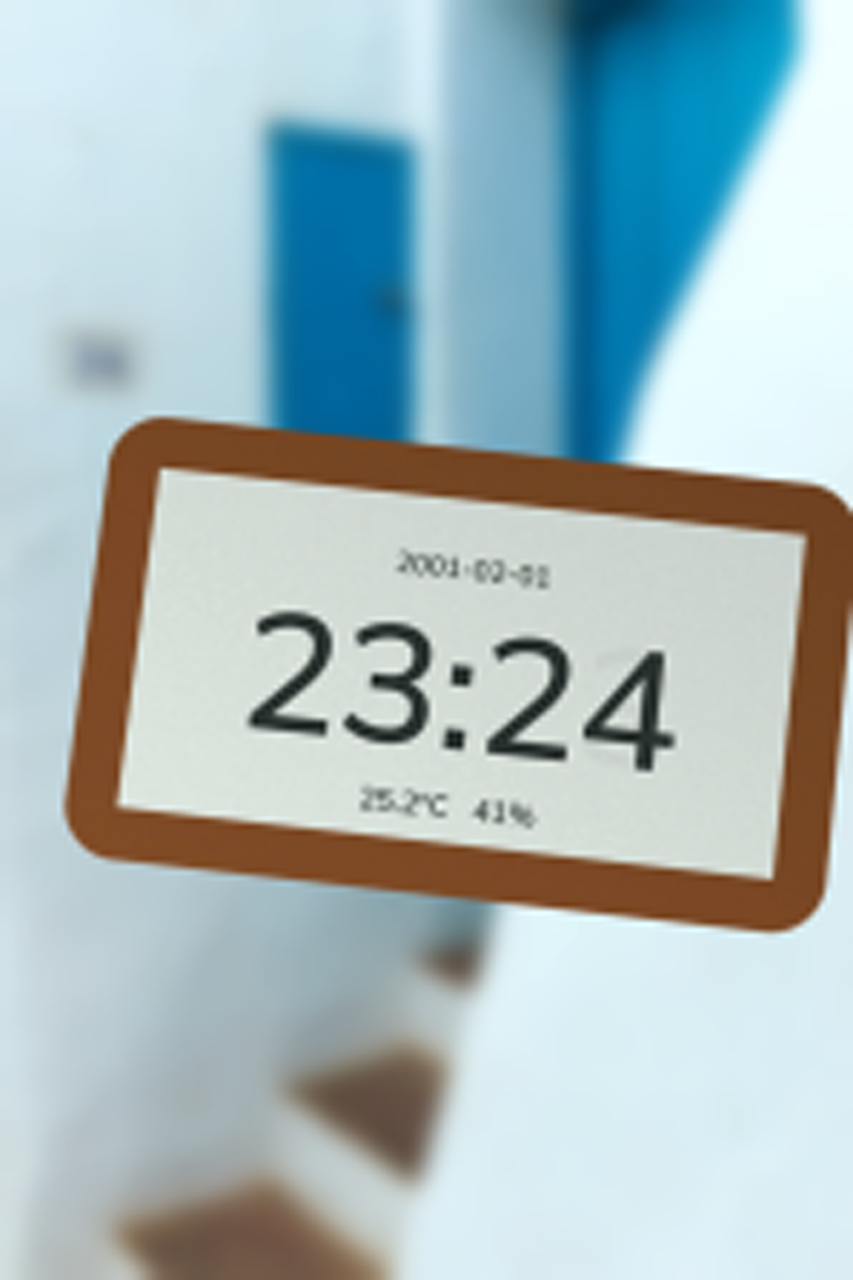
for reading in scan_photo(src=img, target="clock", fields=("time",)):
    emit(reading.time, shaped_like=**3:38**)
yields **23:24**
